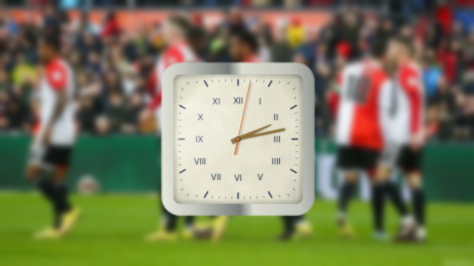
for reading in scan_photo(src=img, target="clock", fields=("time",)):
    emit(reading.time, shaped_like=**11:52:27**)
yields **2:13:02**
